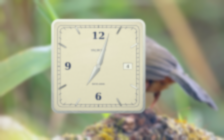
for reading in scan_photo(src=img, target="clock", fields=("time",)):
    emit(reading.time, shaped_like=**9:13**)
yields **7:03**
